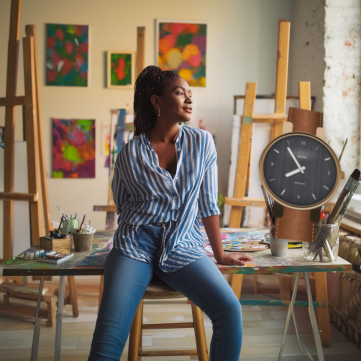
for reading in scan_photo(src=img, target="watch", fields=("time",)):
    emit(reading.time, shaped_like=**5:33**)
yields **7:54**
